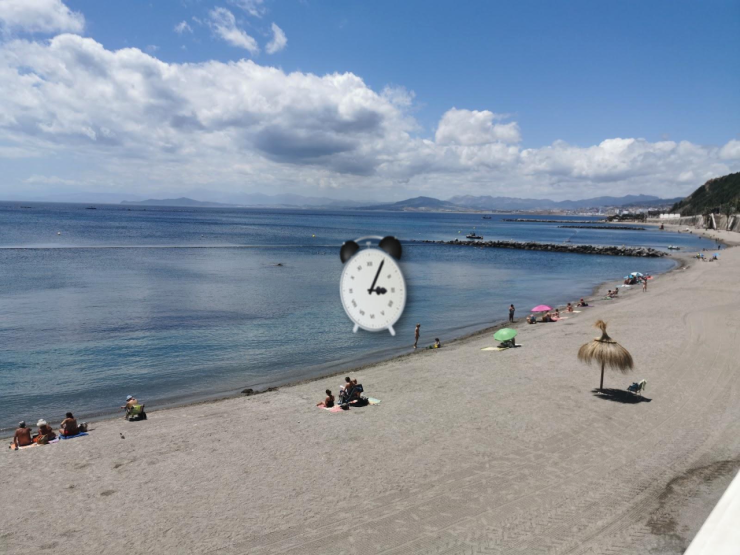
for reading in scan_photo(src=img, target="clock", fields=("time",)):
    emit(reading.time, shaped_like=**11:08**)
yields **3:05**
